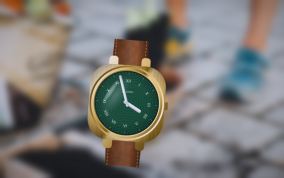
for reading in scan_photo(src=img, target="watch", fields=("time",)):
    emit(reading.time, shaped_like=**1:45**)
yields **3:57**
